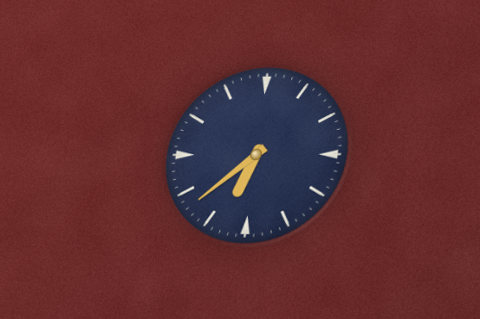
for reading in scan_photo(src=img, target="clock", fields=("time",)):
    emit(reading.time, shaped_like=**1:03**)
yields **6:38**
